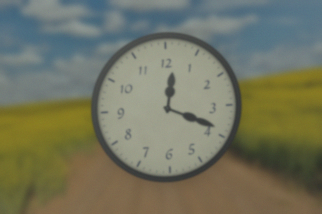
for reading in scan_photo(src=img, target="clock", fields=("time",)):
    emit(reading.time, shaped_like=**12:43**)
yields **12:19**
